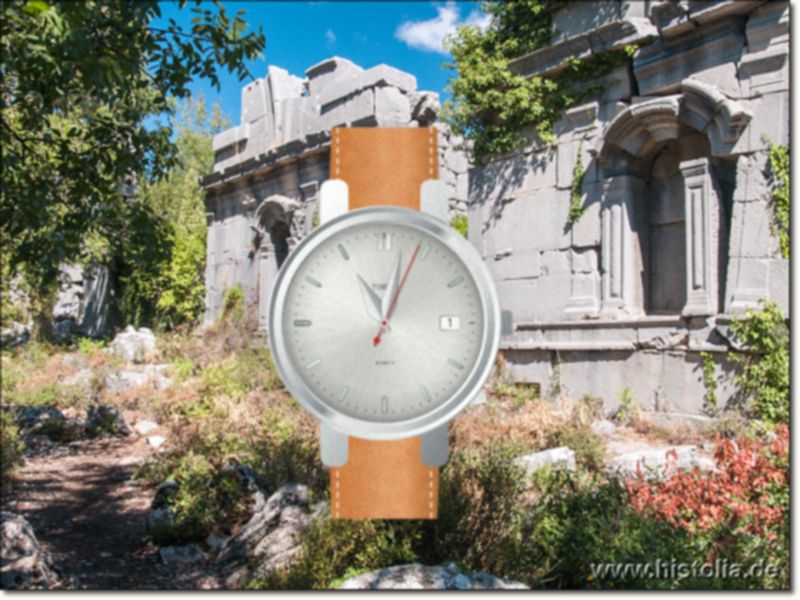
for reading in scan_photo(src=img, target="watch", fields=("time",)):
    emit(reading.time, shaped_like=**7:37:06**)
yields **11:02:04**
